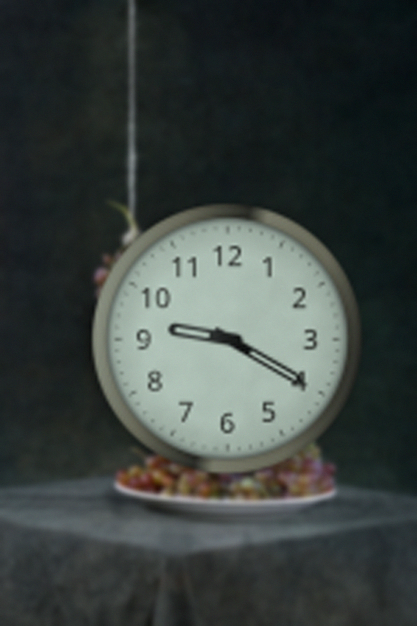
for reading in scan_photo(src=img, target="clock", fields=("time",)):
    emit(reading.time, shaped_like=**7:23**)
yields **9:20**
